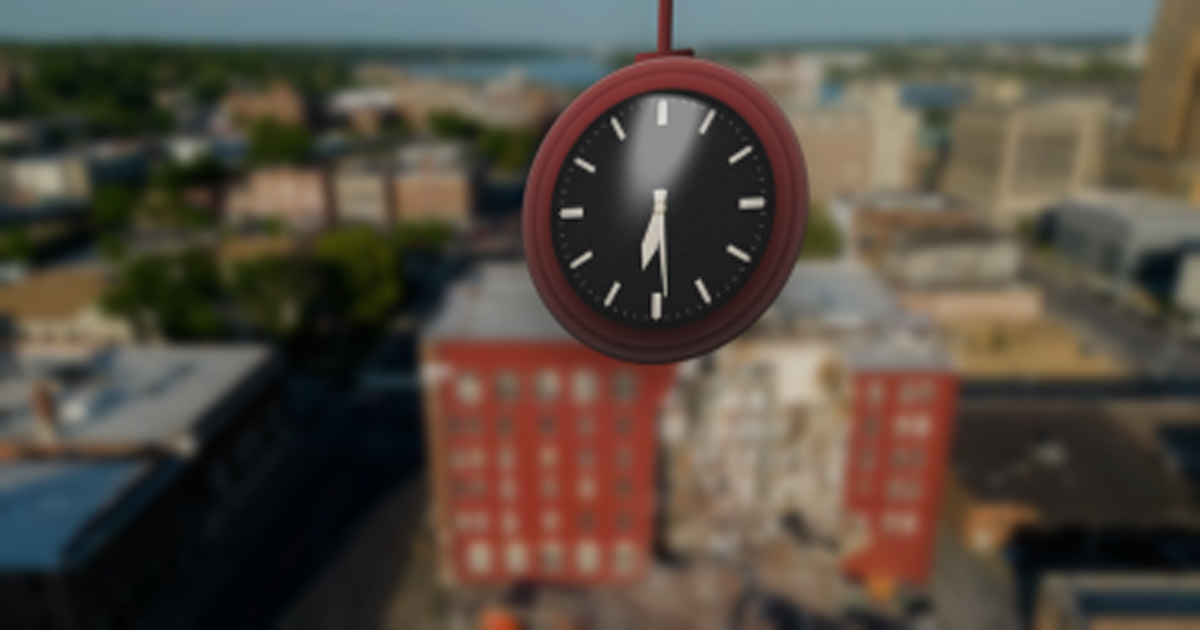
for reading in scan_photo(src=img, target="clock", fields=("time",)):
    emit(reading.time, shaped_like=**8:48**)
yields **6:29**
